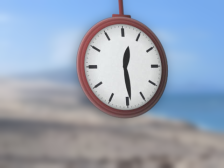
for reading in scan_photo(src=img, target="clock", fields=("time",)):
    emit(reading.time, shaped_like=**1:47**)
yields **12:29**
